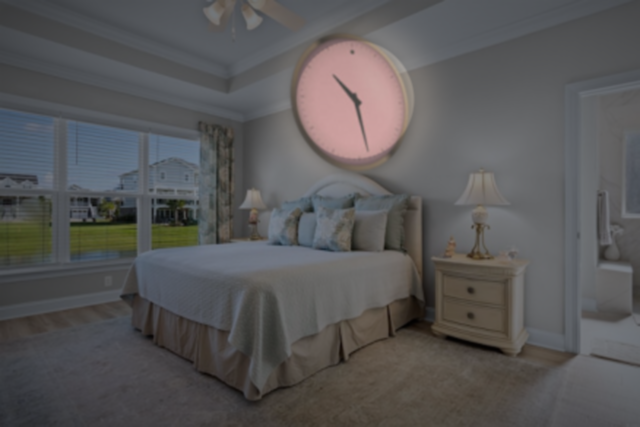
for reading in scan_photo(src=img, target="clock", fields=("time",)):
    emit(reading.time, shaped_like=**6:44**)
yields **10:28**
